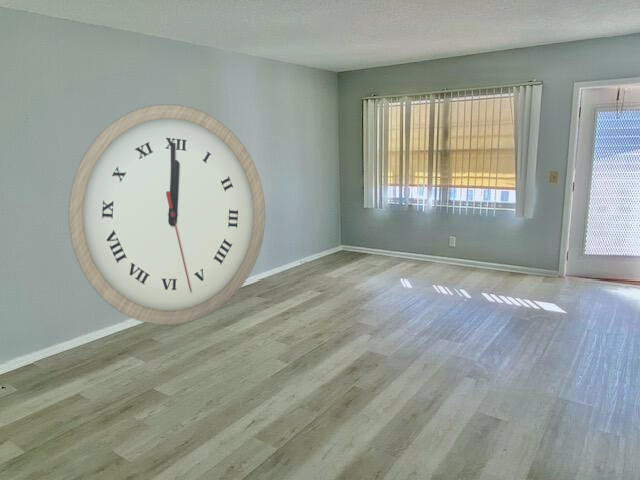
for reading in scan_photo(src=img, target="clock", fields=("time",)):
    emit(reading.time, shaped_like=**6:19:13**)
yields **11:59:27**
